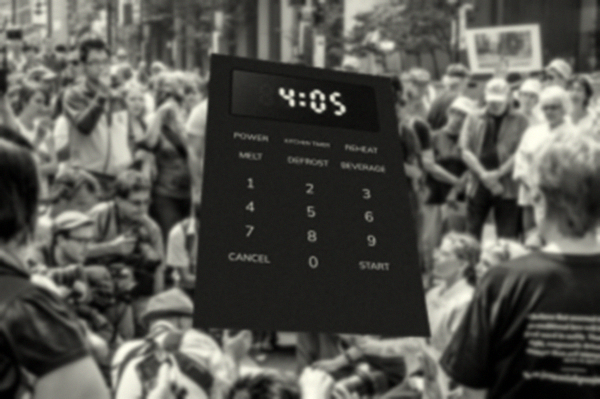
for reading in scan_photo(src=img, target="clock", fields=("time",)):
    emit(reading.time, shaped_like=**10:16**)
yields **4:05**
